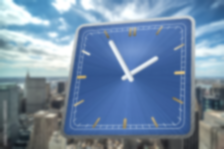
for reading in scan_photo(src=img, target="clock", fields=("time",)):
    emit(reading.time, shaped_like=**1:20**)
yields **1:55**
